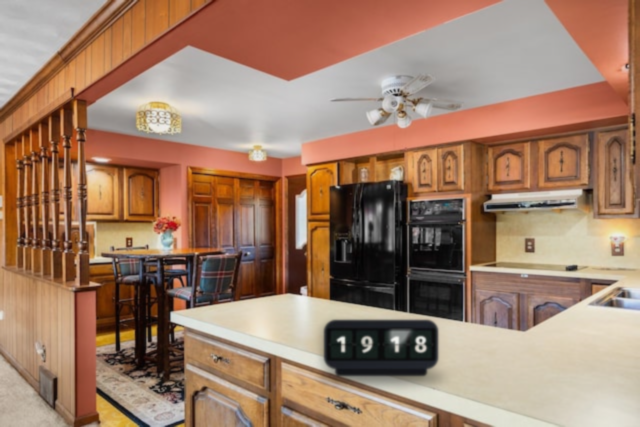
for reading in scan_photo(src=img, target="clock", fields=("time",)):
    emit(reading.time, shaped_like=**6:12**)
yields **19:18**
